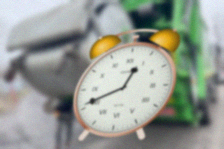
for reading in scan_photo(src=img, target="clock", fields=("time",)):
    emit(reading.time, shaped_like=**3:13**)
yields **12:41**
